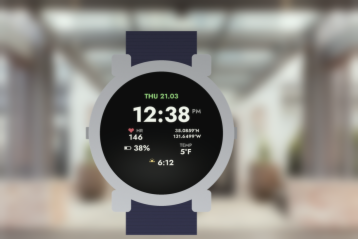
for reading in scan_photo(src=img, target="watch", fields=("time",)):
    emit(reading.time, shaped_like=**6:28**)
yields **12:38**
